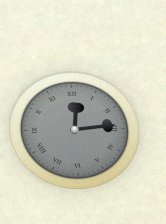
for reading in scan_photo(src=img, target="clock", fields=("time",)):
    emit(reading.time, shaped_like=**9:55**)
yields **12:14**
